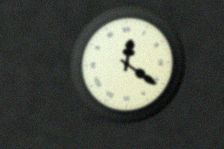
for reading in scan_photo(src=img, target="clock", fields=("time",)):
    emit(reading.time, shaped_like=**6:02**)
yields **12:21**
